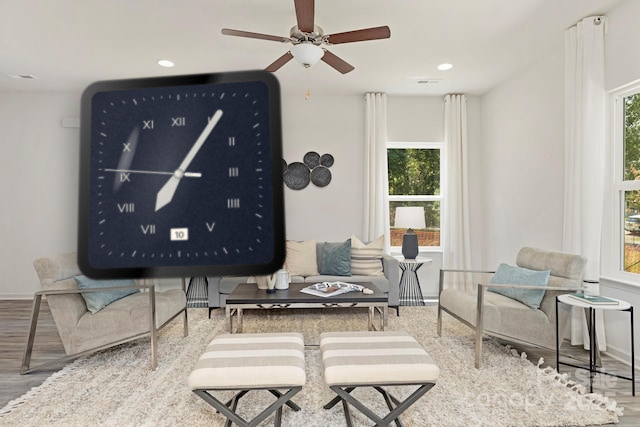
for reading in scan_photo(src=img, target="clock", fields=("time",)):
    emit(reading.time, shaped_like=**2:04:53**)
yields **7:05:46**
